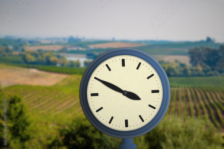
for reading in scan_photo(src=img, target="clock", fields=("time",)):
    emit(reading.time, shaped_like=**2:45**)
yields **3:50**
